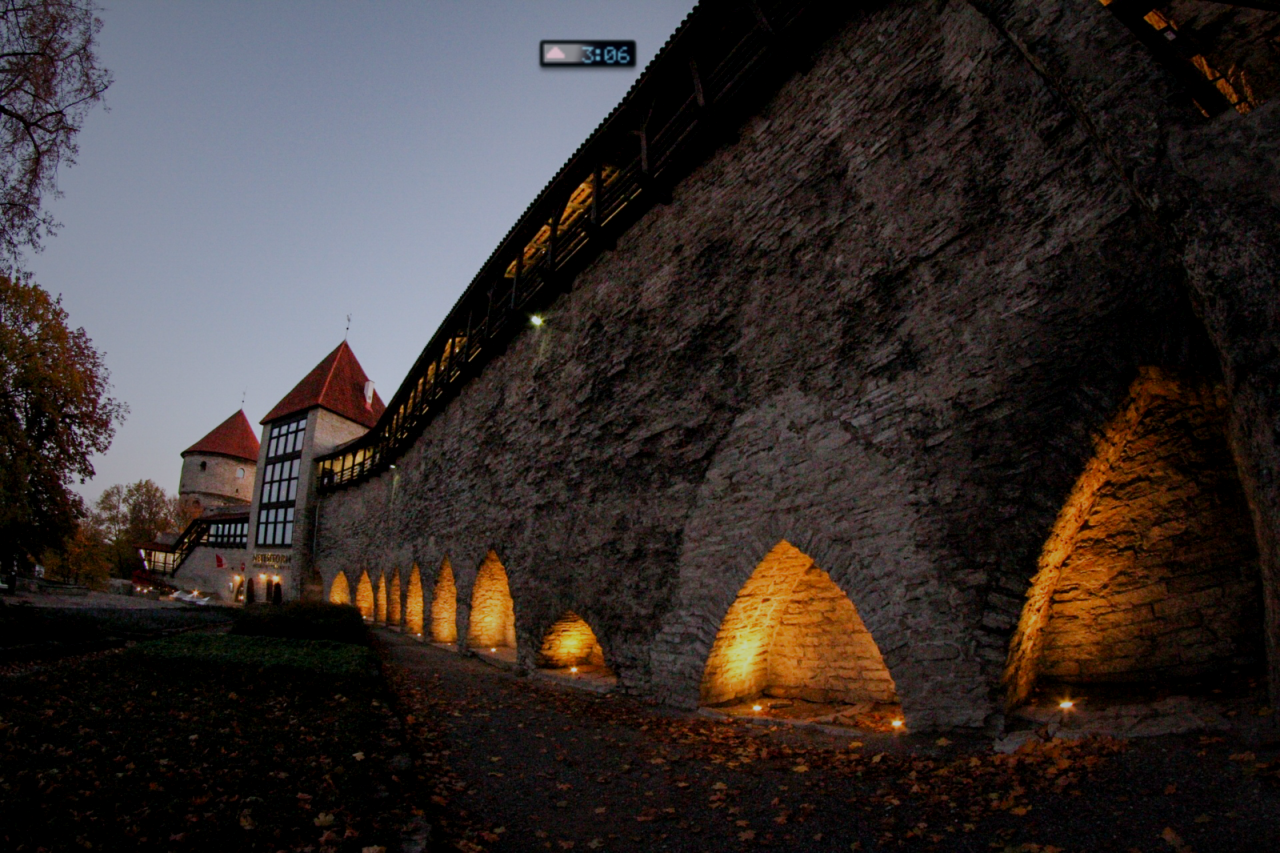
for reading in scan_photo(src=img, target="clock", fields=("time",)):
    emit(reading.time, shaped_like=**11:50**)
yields **3:06**
